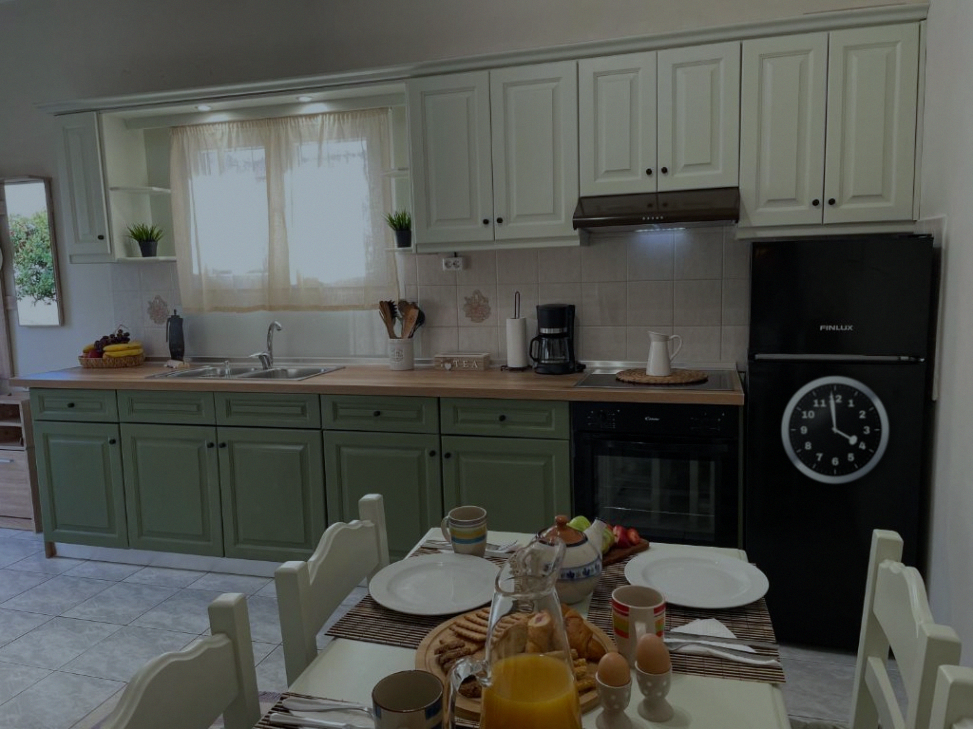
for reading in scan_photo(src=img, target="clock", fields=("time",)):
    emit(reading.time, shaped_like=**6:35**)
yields **3:59**
